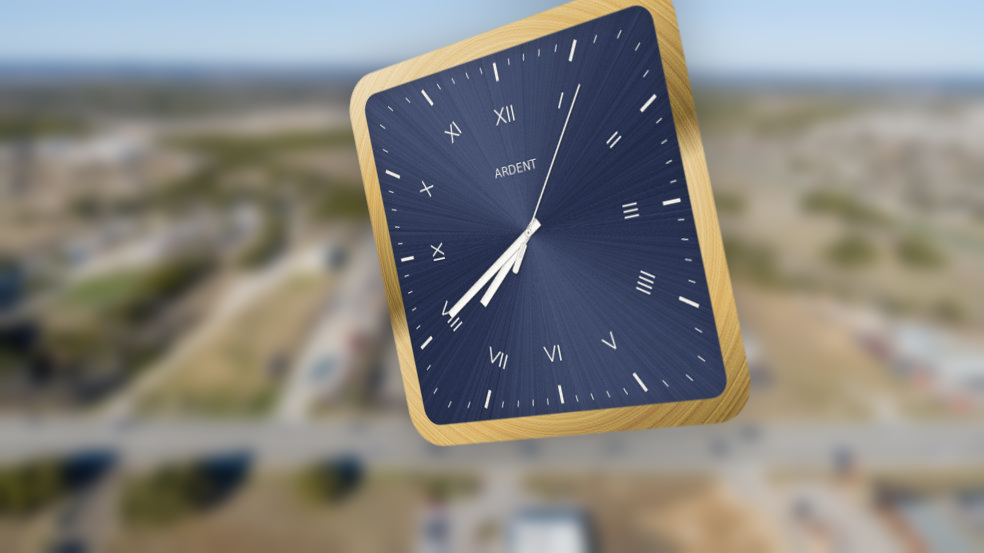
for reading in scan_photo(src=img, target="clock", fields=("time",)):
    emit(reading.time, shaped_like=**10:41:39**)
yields **7:40:06**
